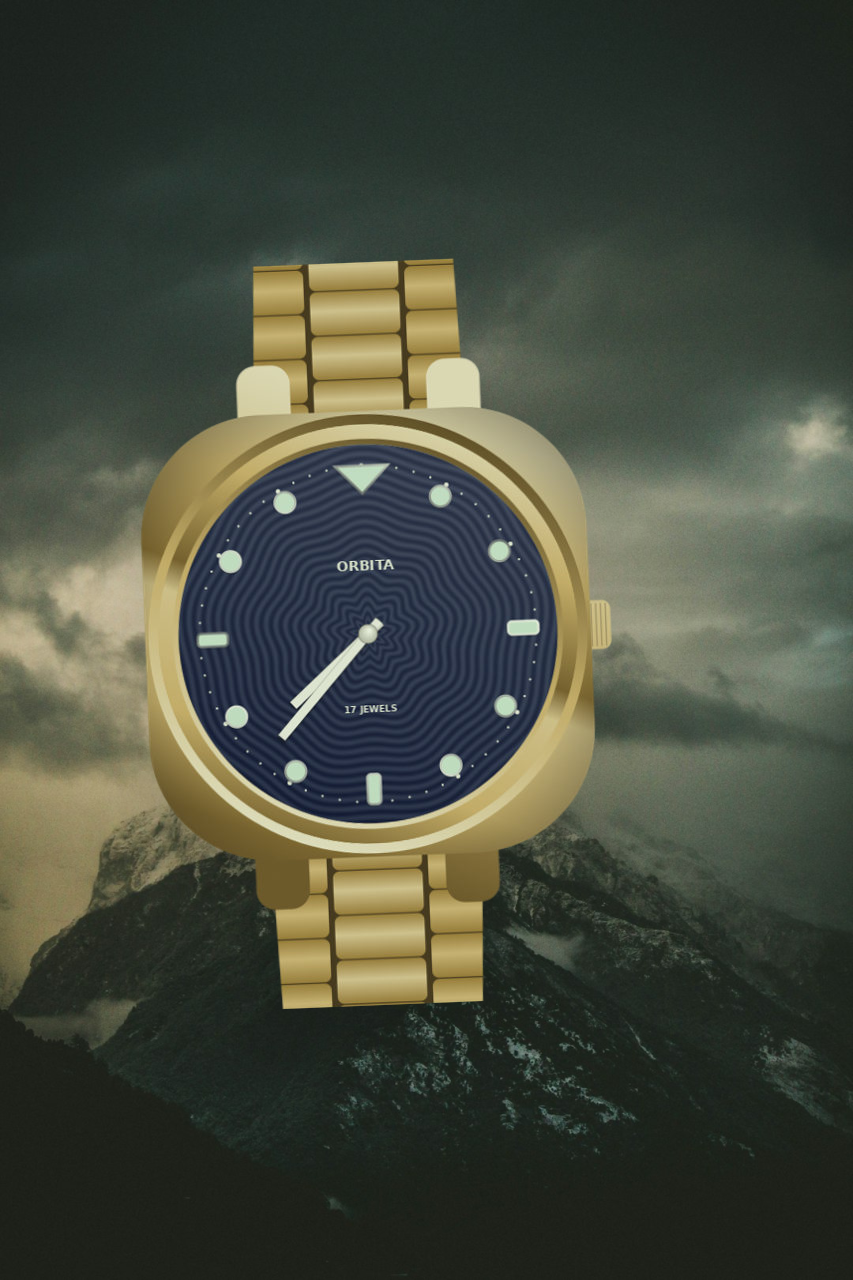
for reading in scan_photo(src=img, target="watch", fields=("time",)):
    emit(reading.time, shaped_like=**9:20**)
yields **7:37**
